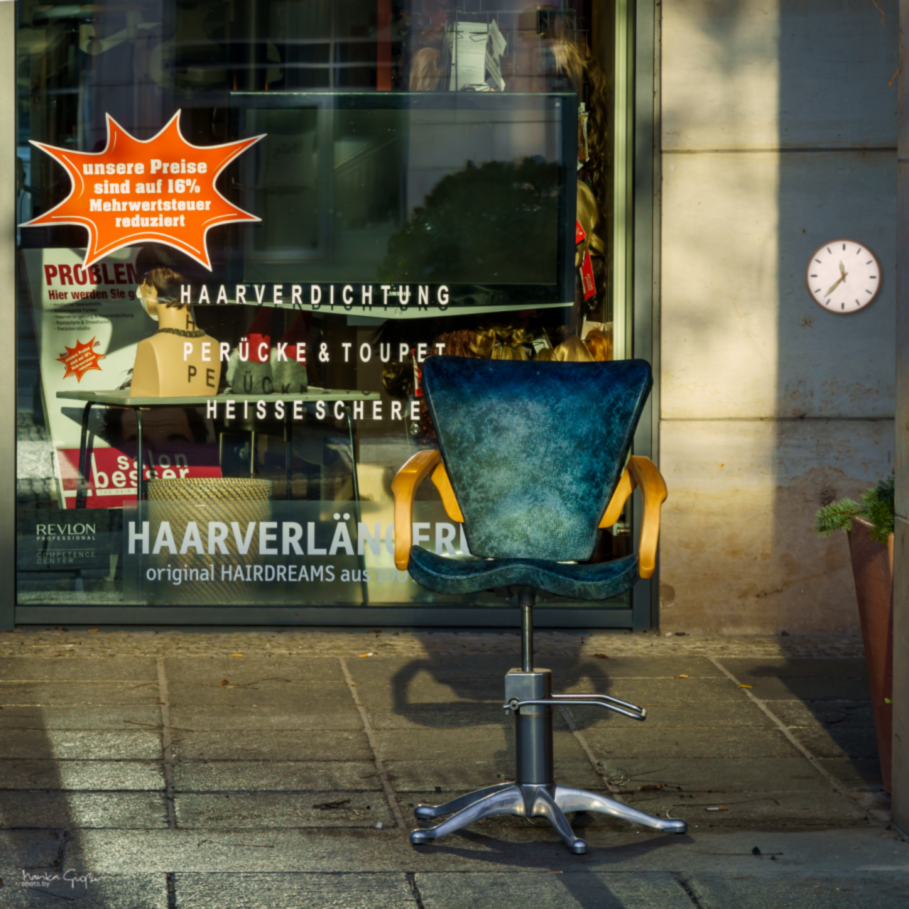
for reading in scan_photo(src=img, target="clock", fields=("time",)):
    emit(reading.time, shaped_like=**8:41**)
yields **11:37**
